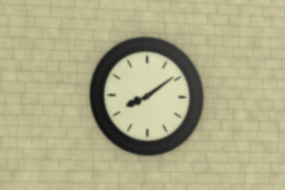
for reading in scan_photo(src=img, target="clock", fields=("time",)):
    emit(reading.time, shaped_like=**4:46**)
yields **8:09**
